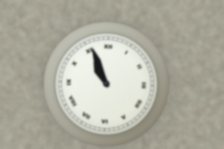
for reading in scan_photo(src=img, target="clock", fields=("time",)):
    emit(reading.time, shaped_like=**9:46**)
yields **10:56**
